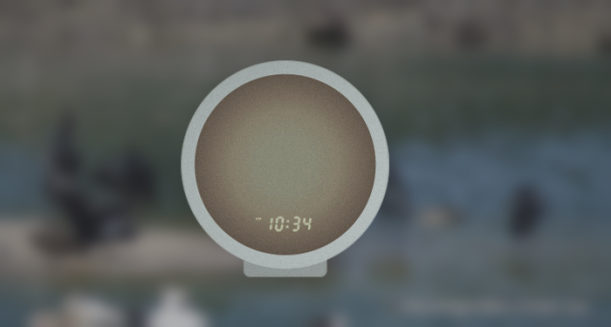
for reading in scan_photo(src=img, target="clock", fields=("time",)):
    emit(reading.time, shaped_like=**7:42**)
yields **10:34**
